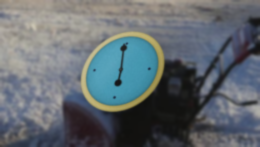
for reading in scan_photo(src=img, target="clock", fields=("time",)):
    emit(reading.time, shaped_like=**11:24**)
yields **5:59**
